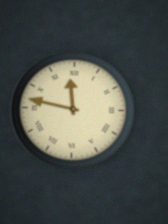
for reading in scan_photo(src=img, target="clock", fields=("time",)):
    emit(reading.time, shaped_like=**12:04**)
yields **11:47**
